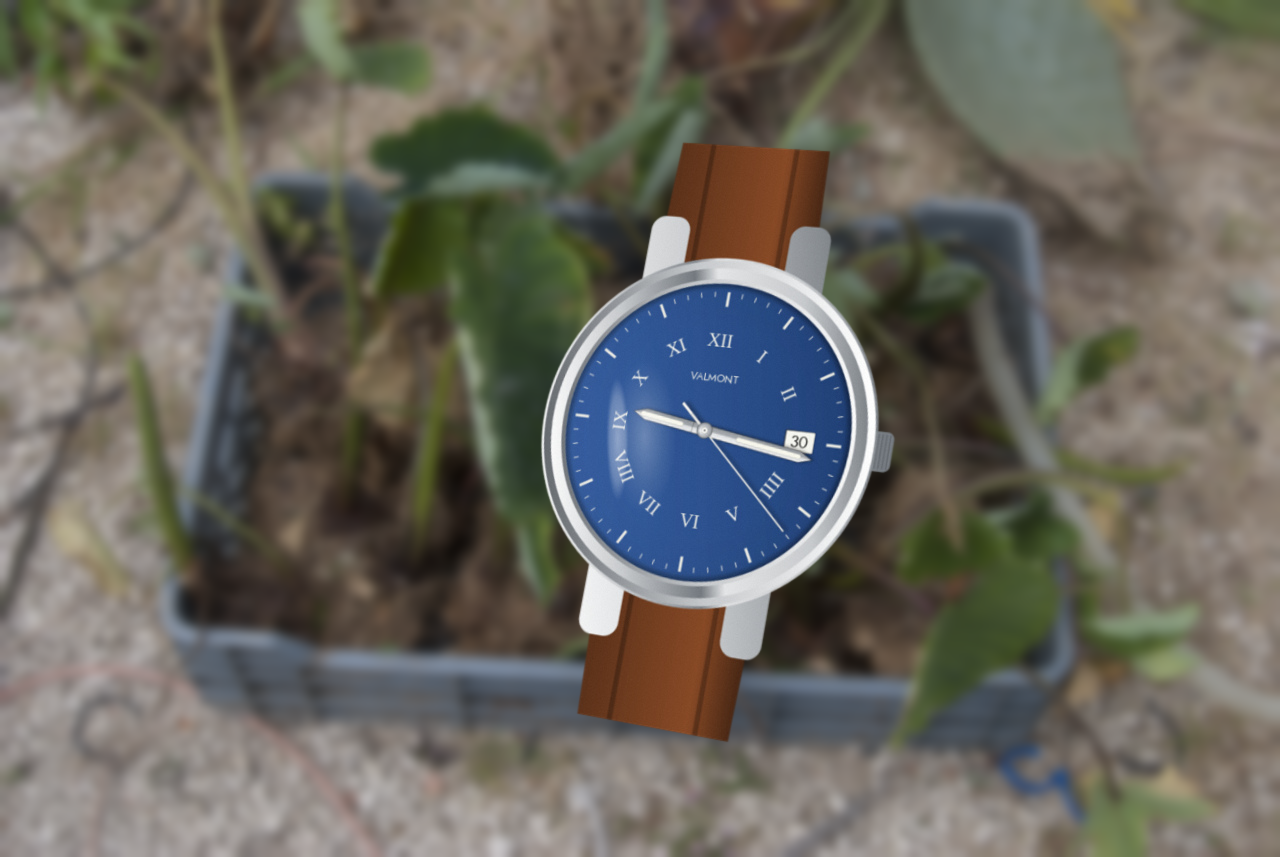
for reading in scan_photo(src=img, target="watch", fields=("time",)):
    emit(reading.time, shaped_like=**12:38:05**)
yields **9:16:22**
